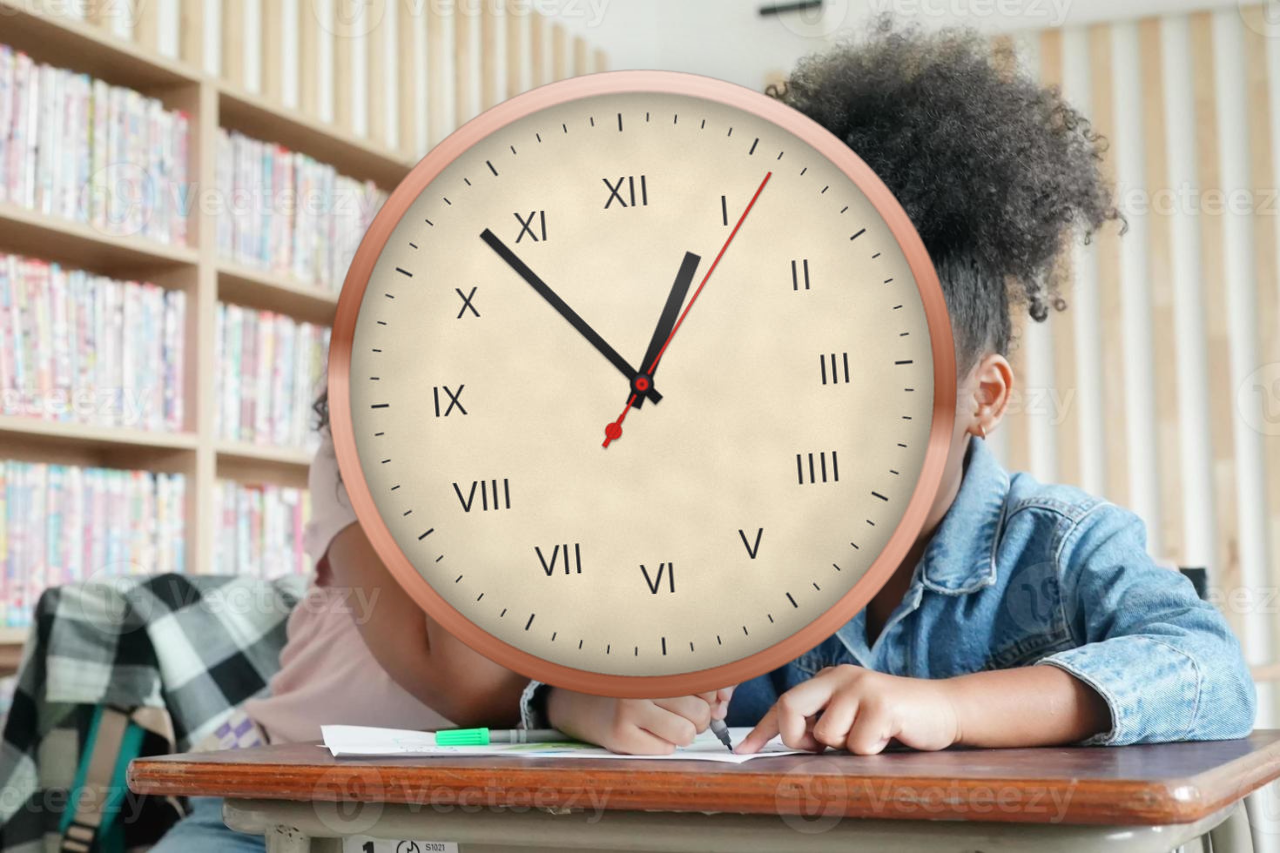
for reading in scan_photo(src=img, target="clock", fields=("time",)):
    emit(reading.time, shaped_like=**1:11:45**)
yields **12:53:06**
